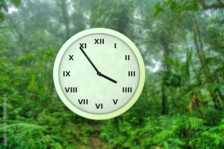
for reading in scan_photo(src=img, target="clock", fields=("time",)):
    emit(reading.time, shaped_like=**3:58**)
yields **3:54**
